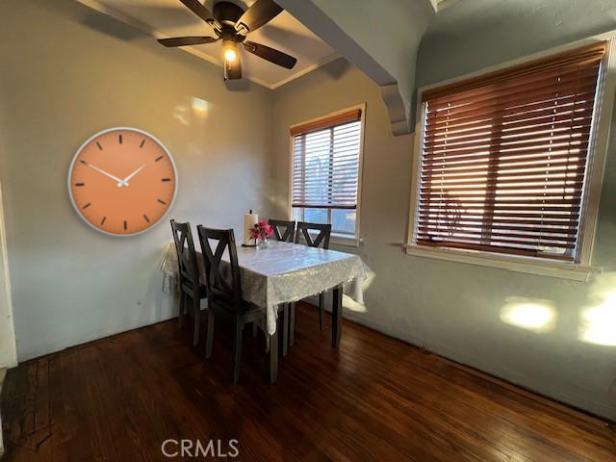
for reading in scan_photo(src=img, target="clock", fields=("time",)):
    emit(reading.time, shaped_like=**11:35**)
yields **1:50**
